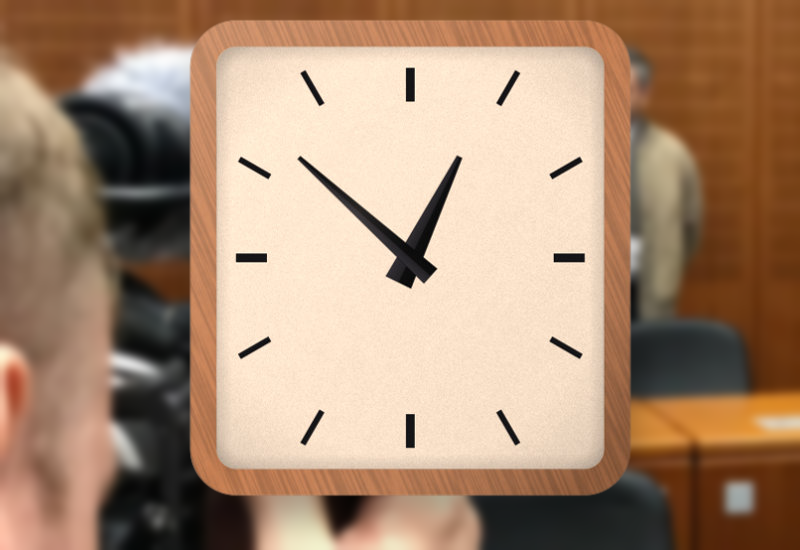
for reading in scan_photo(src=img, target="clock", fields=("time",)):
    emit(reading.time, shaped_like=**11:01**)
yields **12:52**
